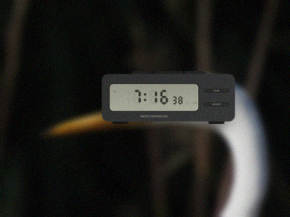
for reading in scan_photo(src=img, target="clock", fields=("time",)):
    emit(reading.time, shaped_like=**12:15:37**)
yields **7:16:38**
